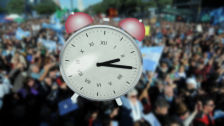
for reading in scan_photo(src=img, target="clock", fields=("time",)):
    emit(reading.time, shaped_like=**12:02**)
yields **2:15**
